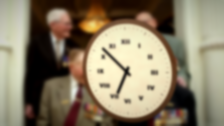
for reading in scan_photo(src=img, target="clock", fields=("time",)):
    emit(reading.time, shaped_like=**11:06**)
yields **6:52**
